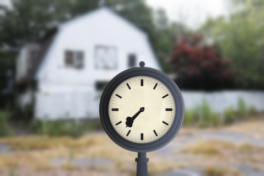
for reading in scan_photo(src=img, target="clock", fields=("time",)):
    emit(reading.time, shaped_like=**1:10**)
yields **7:37**
